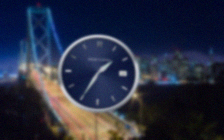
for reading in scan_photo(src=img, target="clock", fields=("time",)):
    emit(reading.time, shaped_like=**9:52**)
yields **1:35**
